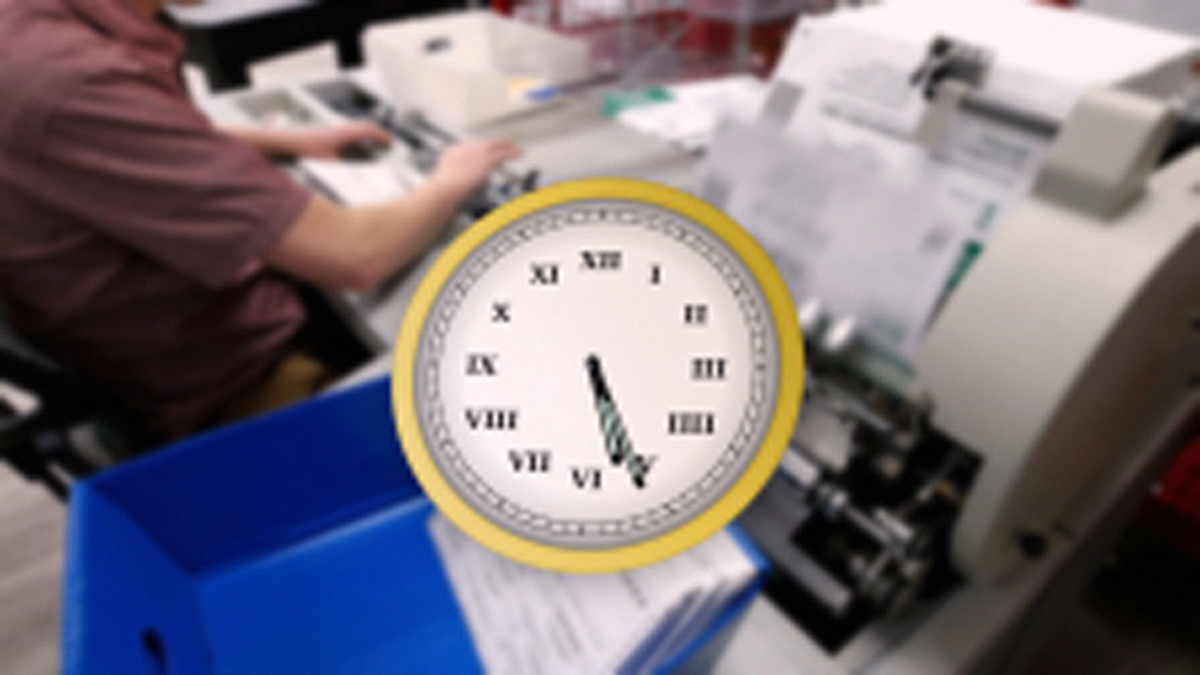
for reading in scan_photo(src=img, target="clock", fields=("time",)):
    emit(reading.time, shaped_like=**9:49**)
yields **5:26**
